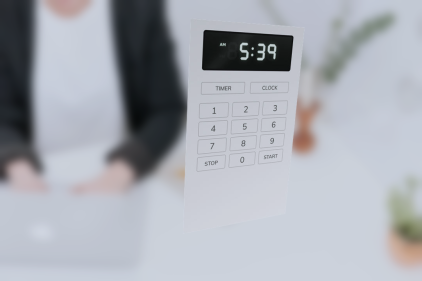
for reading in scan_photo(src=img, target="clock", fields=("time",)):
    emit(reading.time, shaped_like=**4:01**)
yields **5:39**
